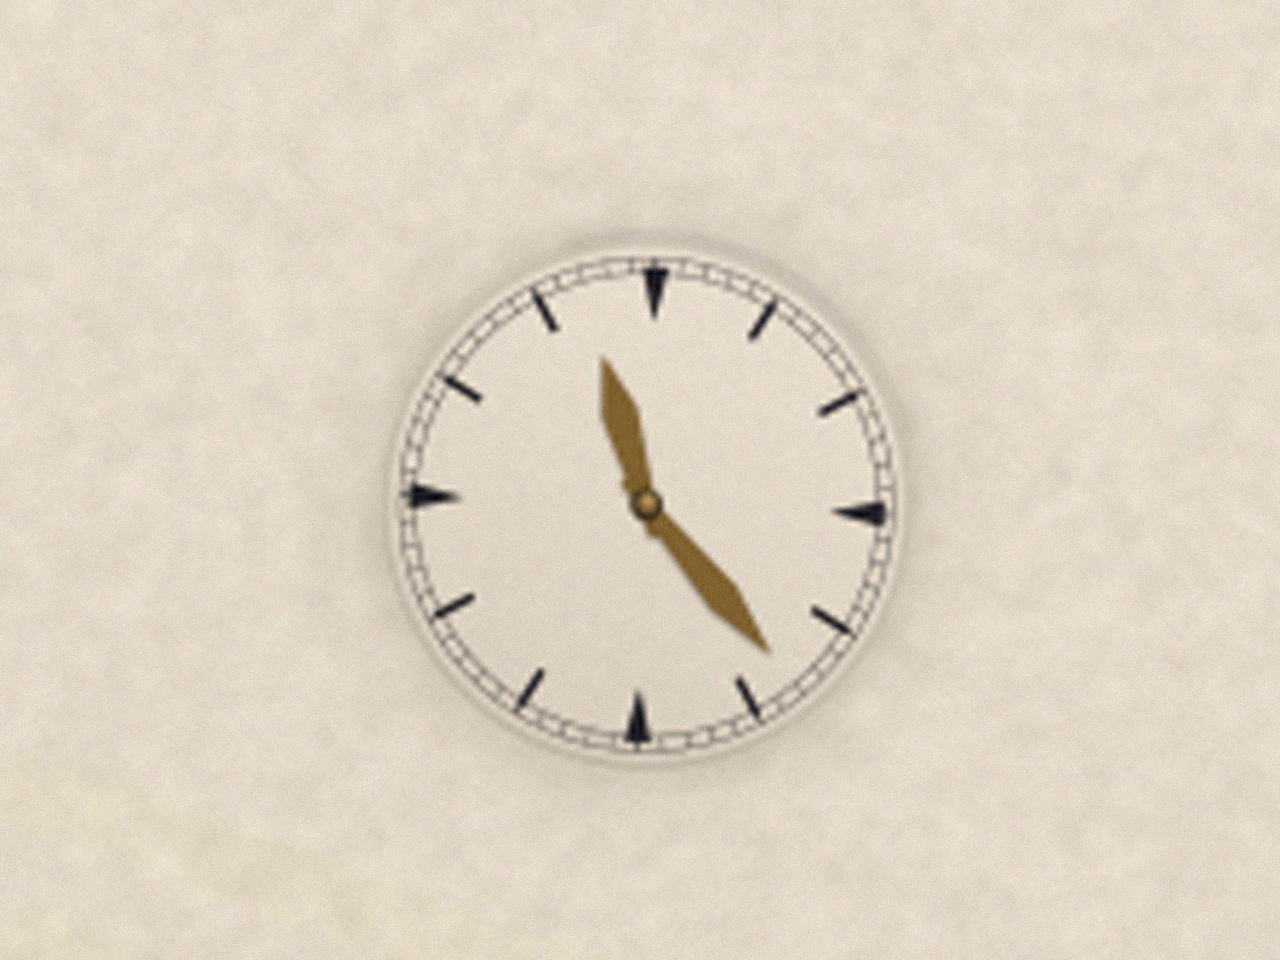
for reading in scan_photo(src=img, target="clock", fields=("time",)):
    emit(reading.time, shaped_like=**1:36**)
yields **11:23**
